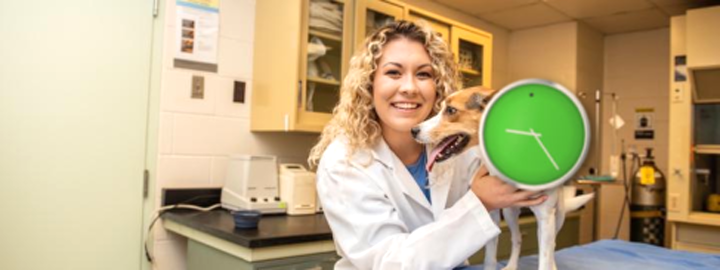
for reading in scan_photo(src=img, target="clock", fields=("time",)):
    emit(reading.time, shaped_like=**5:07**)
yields **9:25**
